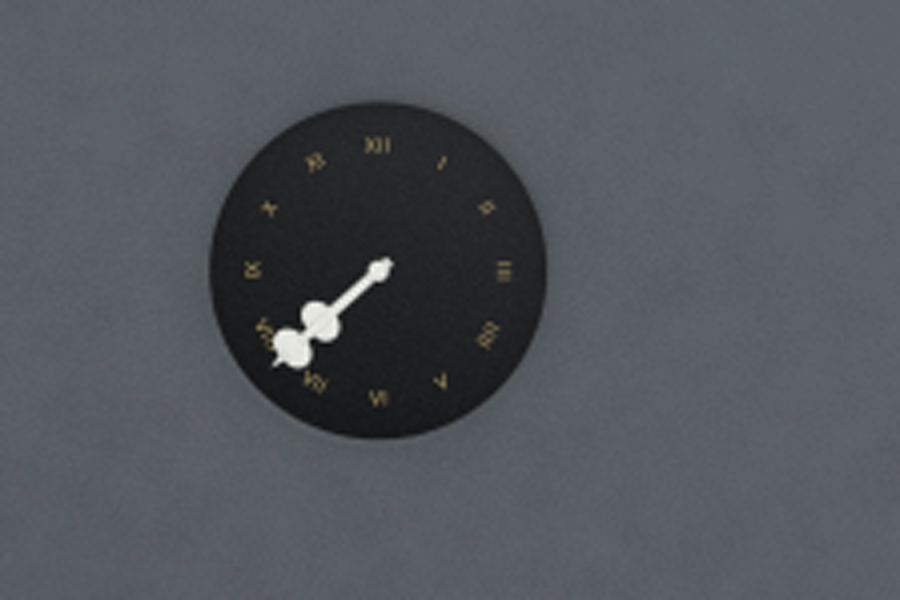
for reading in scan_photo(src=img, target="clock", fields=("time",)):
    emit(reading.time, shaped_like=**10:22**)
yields **7:38**
